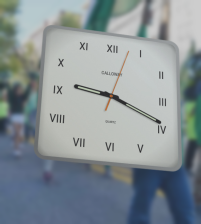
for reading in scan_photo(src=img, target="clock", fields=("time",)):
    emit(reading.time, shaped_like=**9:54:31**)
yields **9:19:03**
